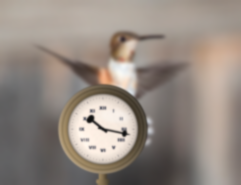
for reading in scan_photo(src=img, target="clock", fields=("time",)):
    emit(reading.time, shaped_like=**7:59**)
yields **10:17**
